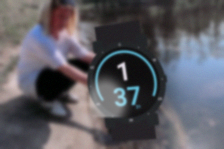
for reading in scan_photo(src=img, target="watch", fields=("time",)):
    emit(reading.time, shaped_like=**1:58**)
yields **1:37**
